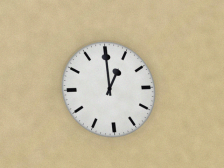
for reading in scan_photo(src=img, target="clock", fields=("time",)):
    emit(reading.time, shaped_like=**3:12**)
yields **1:00**
